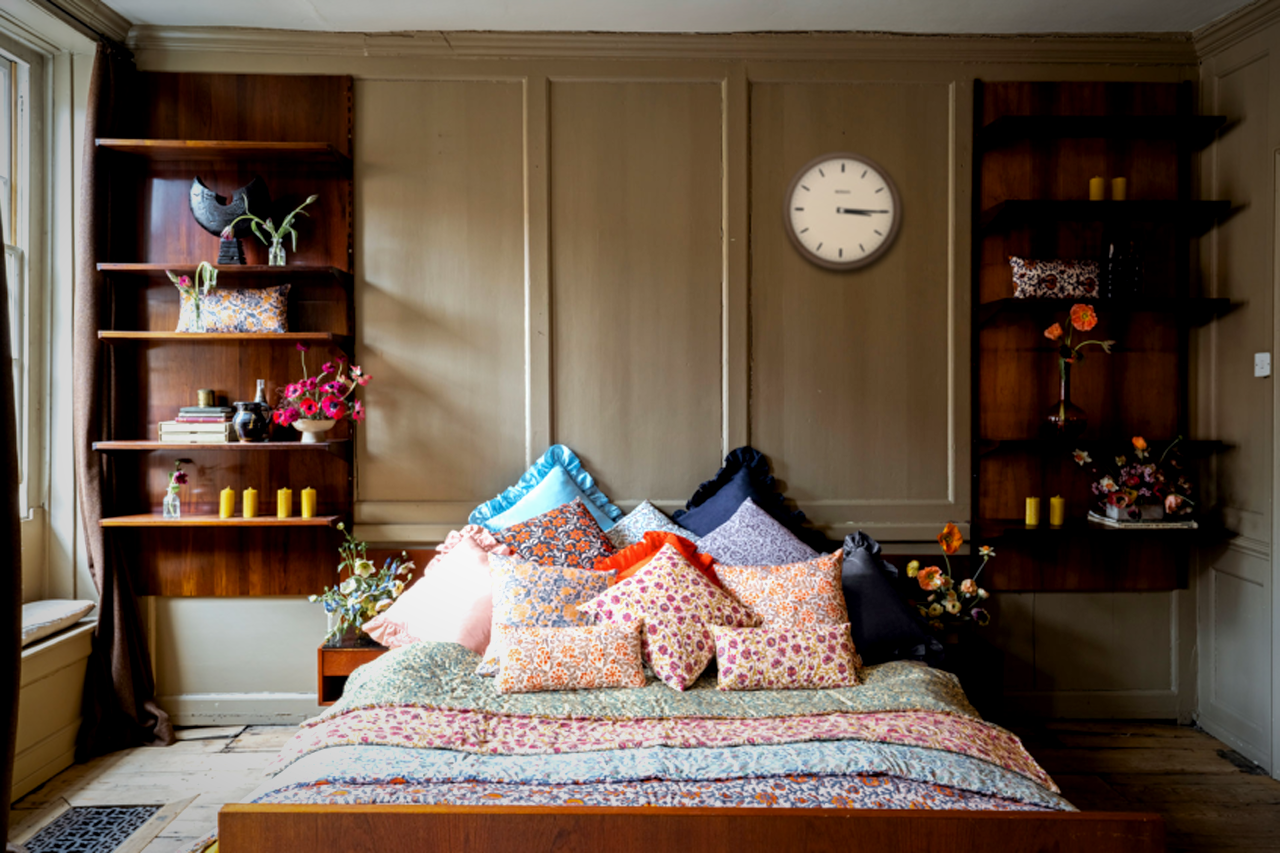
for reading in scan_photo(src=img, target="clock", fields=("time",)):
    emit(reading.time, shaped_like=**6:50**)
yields **3:15**
